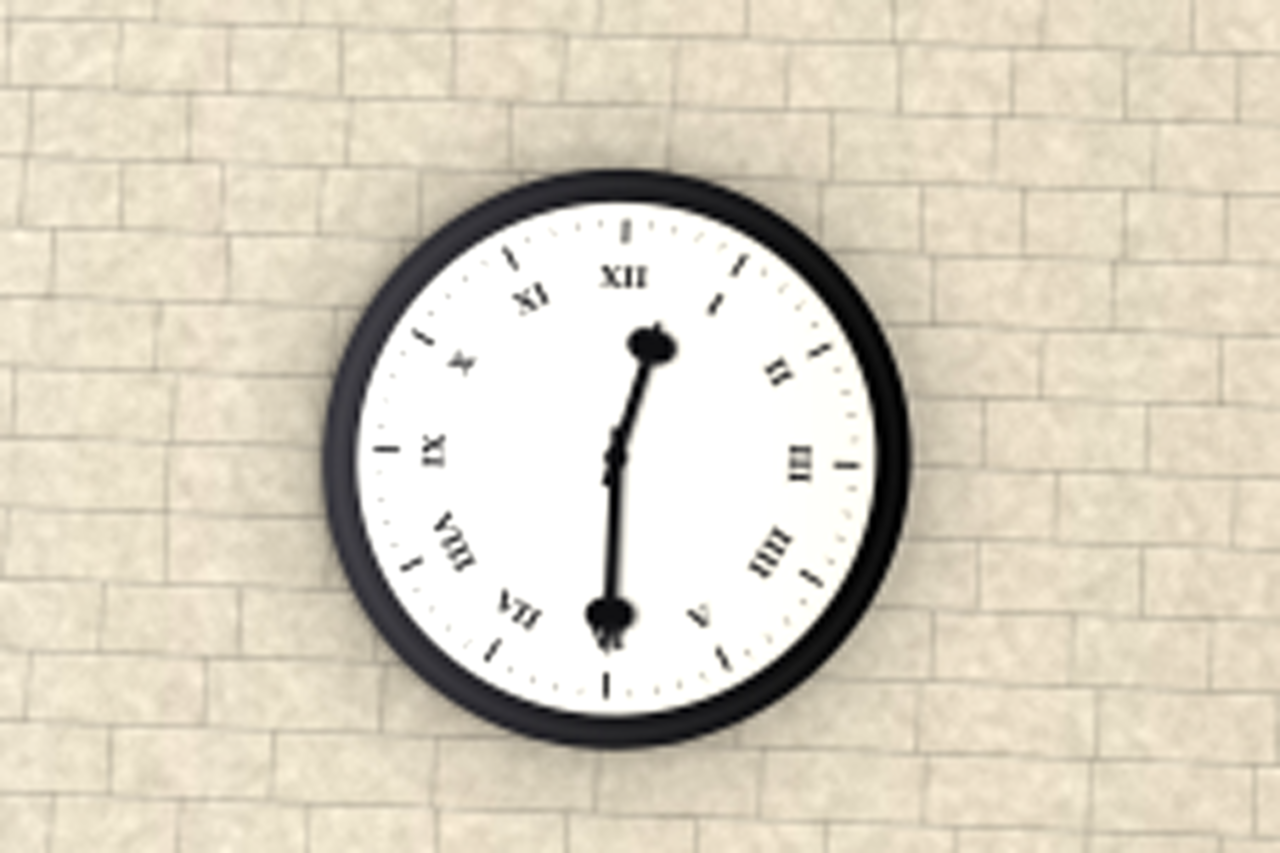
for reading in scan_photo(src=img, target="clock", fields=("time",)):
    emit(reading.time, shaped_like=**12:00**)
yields **12:30**
